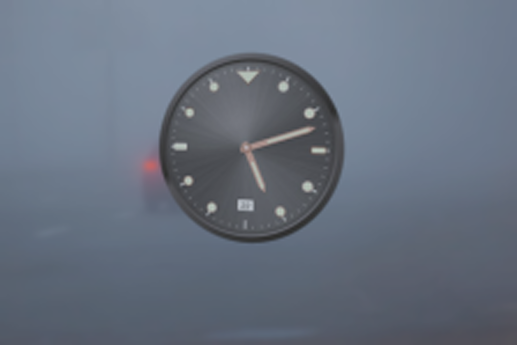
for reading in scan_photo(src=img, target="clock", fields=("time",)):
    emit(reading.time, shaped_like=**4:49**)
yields **5:12**
